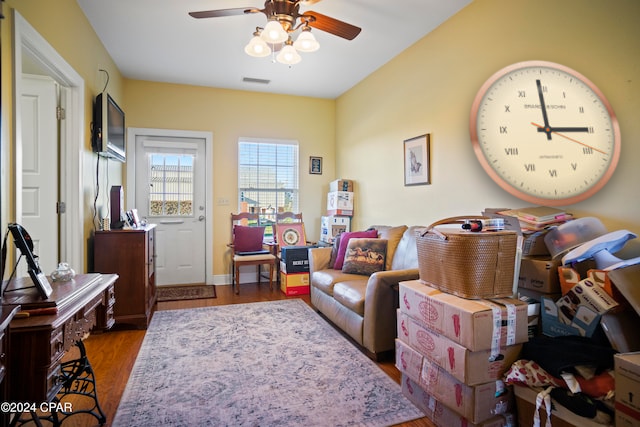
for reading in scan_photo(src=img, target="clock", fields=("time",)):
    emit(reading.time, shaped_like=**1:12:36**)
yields **2:59:19**
